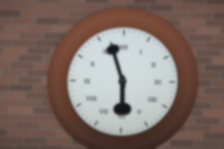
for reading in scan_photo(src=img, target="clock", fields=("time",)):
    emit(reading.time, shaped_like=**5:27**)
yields **5:57**
